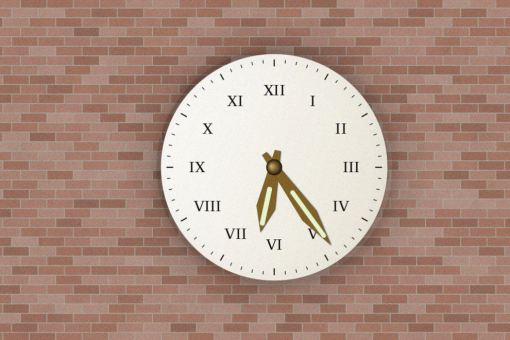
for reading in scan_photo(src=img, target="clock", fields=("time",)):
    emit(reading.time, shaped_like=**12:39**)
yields **6:24**
